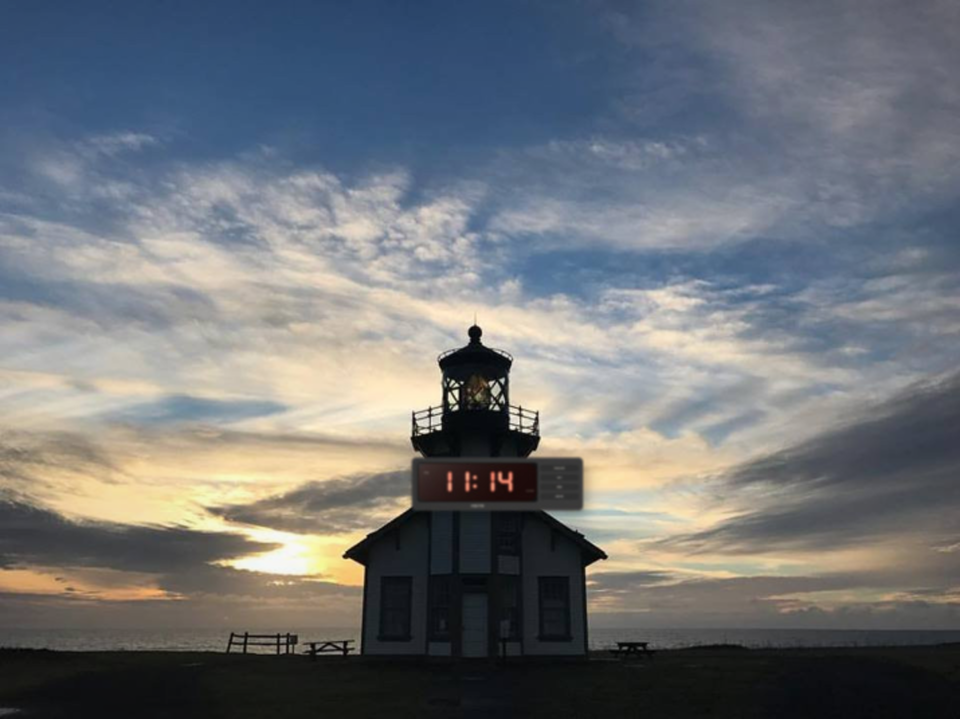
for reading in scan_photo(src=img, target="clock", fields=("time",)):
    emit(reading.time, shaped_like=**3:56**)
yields **11:14**
